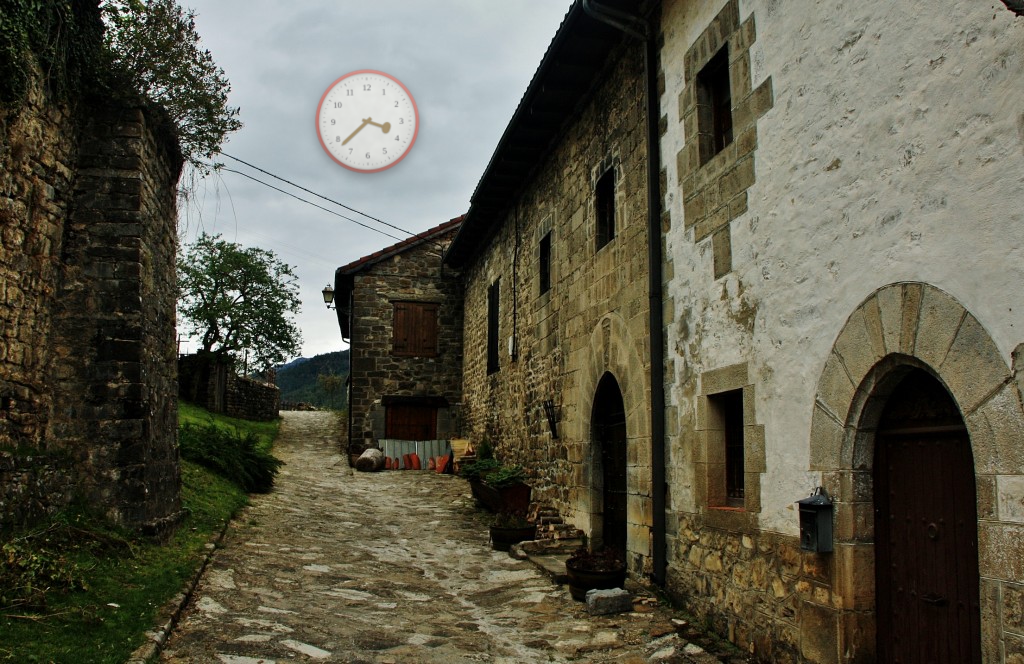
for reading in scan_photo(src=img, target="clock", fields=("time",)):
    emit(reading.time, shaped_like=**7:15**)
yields **3:38**
